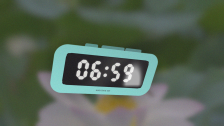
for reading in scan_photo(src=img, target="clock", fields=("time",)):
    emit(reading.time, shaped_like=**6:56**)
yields **6:59**
